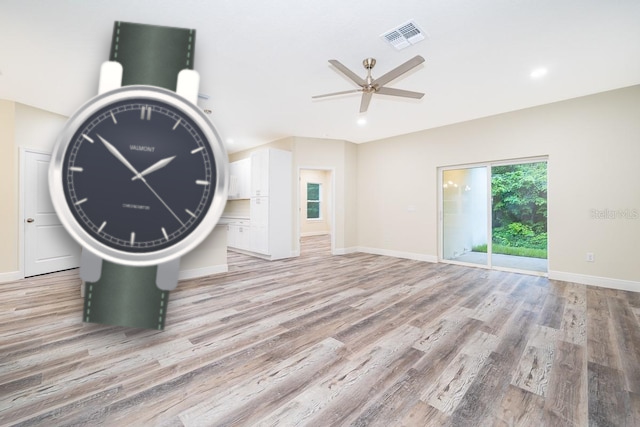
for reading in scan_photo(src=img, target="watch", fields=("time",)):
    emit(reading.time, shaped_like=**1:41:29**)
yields **1:51:22**
